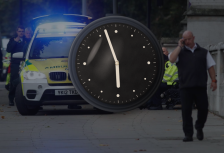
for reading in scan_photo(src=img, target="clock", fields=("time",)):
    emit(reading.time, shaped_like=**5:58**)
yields **5:57**
